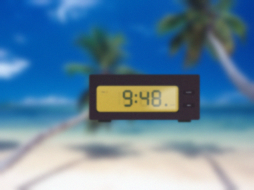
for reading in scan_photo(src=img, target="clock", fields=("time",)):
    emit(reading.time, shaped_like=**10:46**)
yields **9:48**
